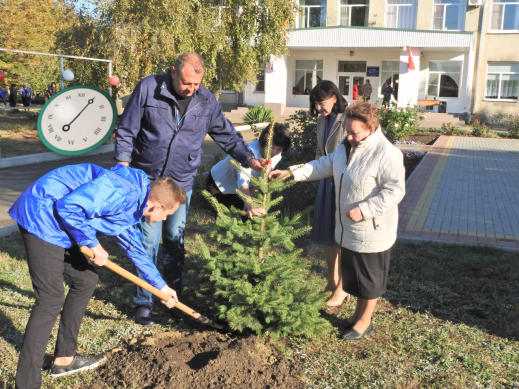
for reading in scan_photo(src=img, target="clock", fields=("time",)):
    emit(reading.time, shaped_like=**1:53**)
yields **7:05**
